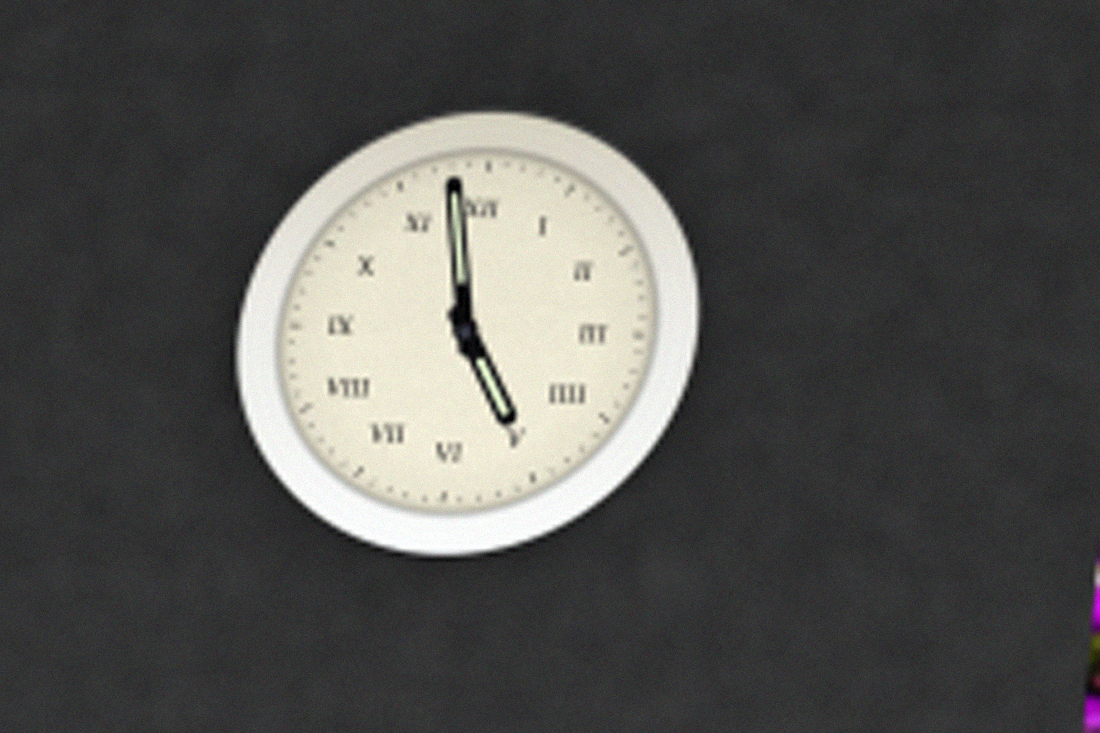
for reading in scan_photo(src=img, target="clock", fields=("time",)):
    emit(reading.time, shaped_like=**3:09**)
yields **4:58**
